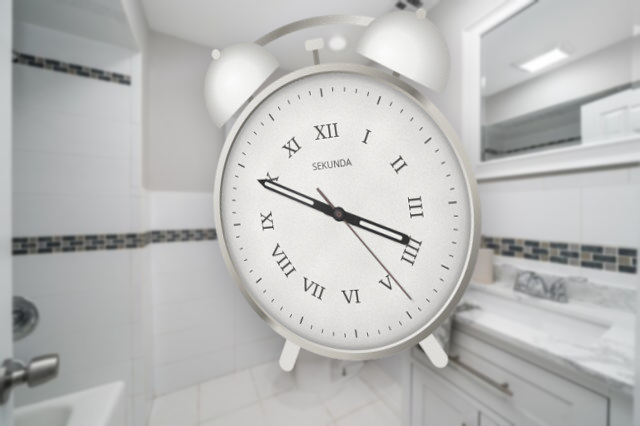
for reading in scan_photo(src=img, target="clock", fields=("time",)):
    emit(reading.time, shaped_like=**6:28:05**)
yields **3:49:24**
